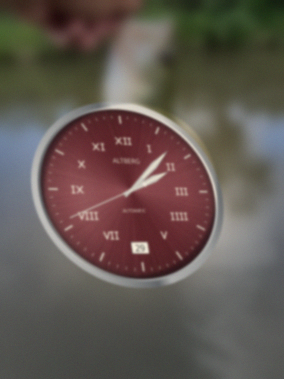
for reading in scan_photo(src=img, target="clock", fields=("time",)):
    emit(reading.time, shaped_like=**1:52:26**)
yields **2:07:41**
